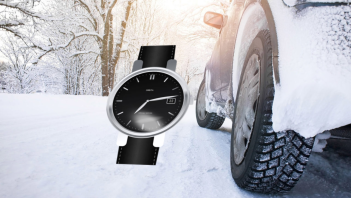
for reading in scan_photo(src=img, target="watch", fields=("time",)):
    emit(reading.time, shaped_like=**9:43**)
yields **7:13**
